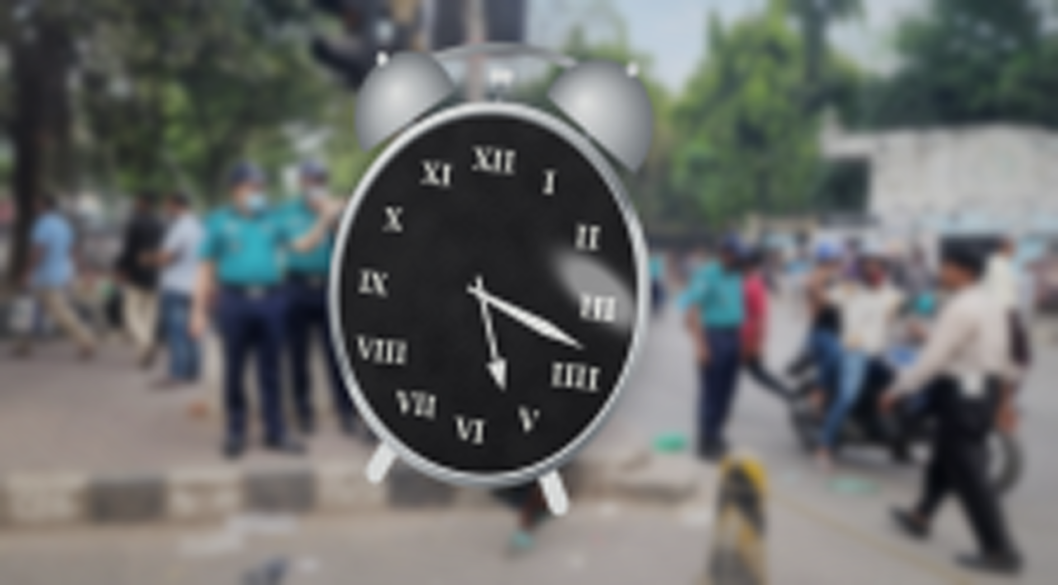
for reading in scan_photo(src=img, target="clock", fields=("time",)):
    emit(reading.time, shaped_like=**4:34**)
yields **5:18**
